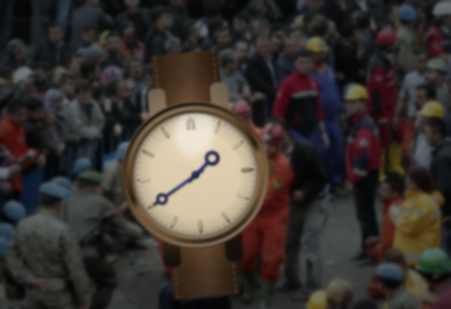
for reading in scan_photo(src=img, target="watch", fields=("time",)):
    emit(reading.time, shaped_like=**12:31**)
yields **1:40**
